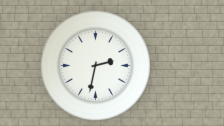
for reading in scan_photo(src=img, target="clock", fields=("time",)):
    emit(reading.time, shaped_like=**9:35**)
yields **2:32**
